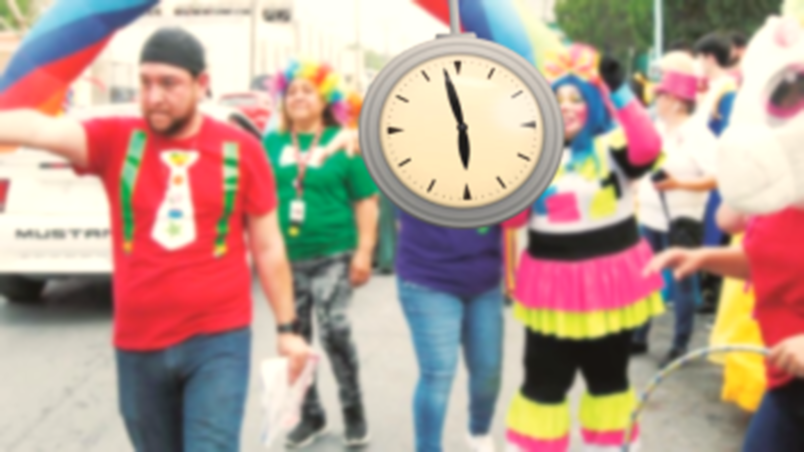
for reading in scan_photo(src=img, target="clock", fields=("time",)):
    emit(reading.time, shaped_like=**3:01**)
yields **5:58**
